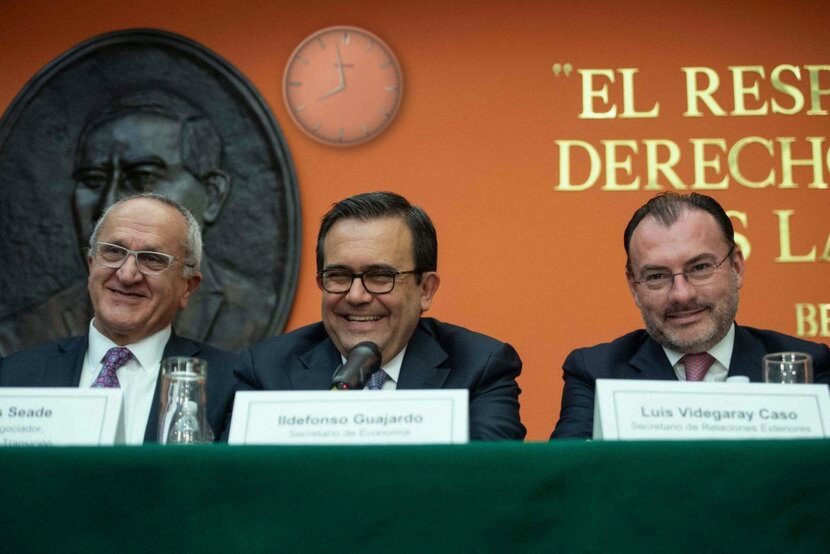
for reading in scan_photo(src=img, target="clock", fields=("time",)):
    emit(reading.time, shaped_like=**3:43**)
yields **7:58**
